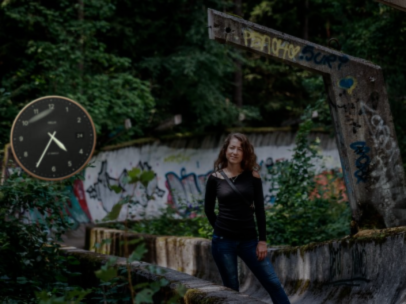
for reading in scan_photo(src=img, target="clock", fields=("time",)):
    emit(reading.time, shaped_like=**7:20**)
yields **4:35**
